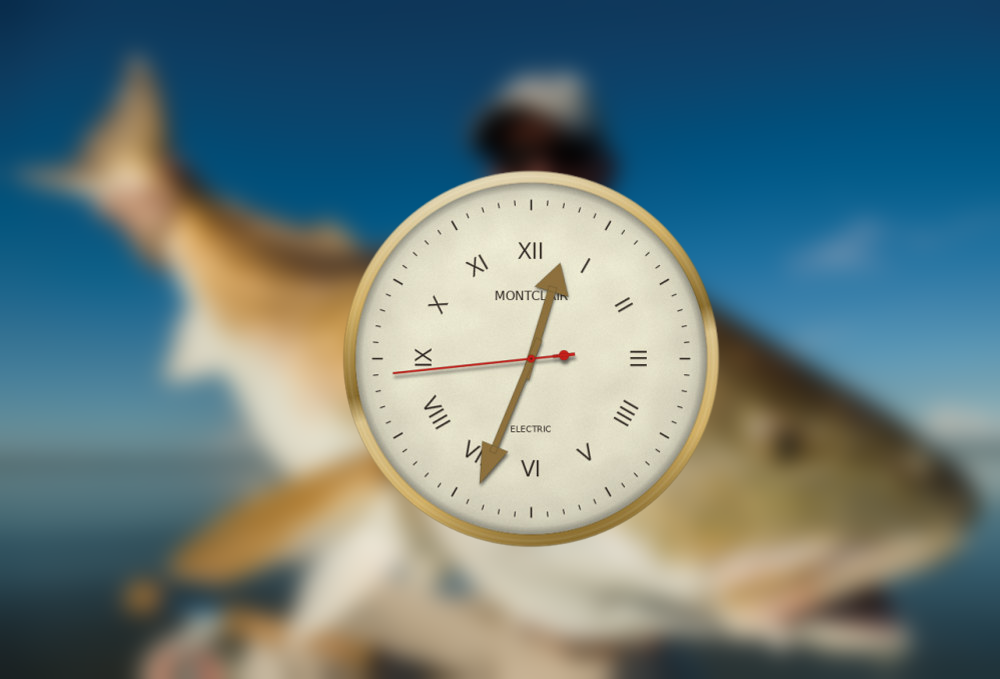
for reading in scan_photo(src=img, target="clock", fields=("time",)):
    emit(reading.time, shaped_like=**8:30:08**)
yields **12:33:44**
